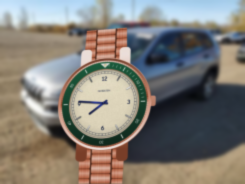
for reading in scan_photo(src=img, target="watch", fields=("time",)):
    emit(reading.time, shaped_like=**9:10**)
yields **7:46**
